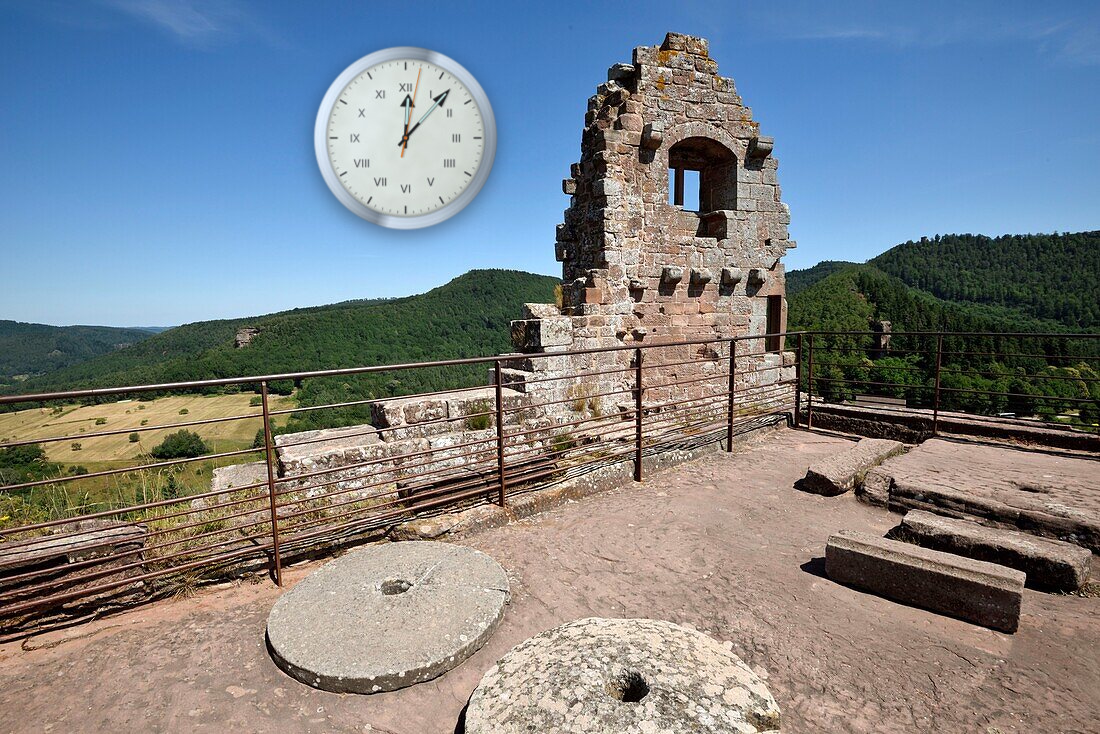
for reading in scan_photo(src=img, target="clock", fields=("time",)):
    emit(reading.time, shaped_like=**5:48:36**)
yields **12:07:02**
